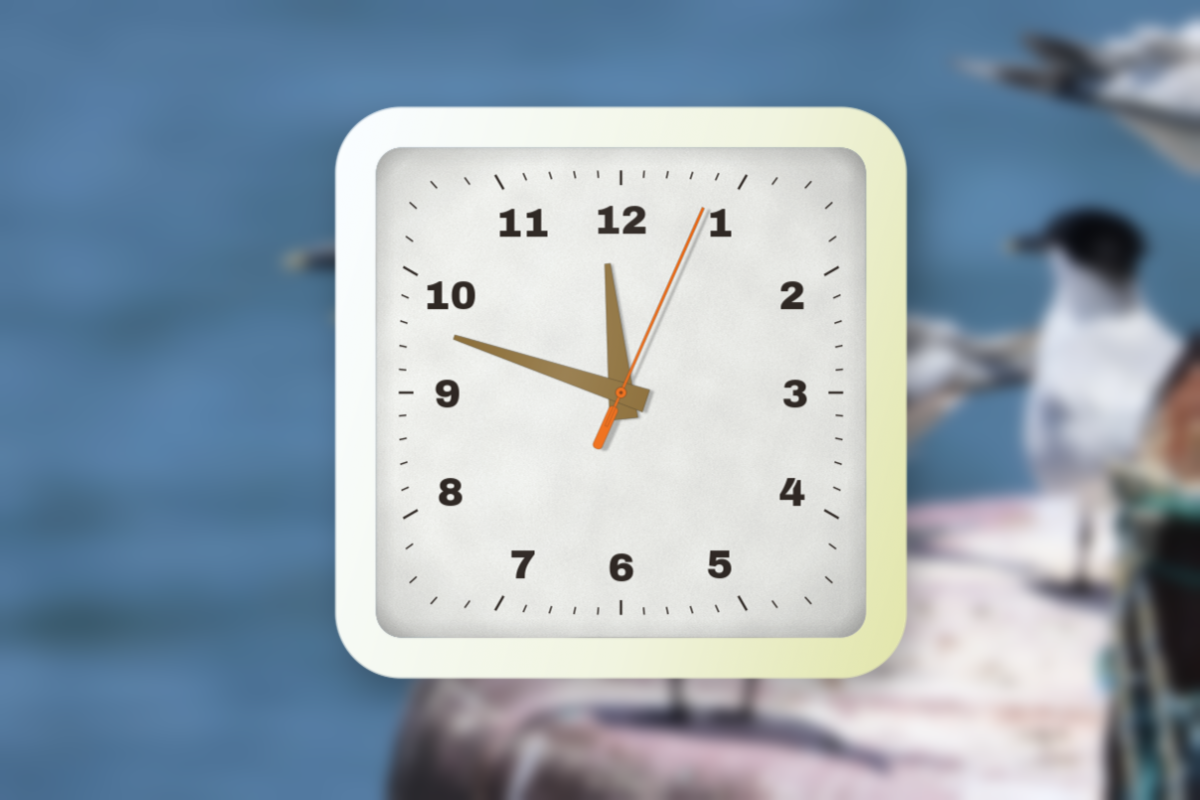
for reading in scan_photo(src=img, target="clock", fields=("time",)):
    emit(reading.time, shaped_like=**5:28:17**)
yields **11:48:04**
